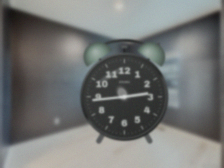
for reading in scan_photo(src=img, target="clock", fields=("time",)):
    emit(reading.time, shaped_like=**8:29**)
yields **2:44**
